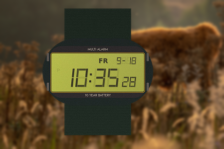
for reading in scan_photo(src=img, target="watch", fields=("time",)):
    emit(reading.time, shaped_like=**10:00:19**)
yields **10:35:28**
